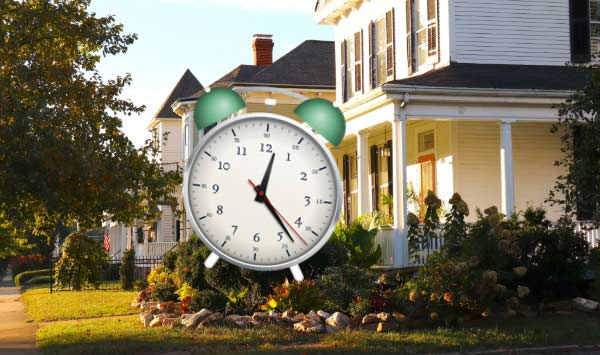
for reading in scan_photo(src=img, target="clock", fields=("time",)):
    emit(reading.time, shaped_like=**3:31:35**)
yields **12:23:22**
